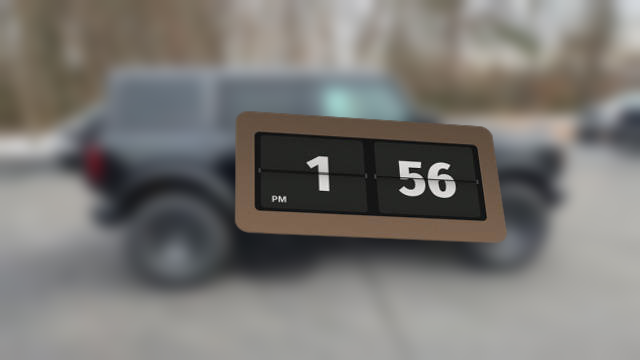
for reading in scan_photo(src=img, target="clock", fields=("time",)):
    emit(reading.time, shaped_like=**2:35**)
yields **1:56**
